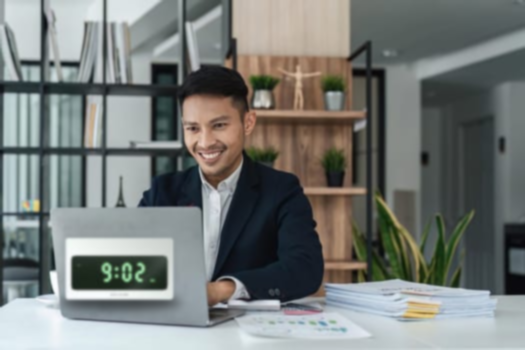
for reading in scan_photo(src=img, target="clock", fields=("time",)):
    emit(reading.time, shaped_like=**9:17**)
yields **9:02**
